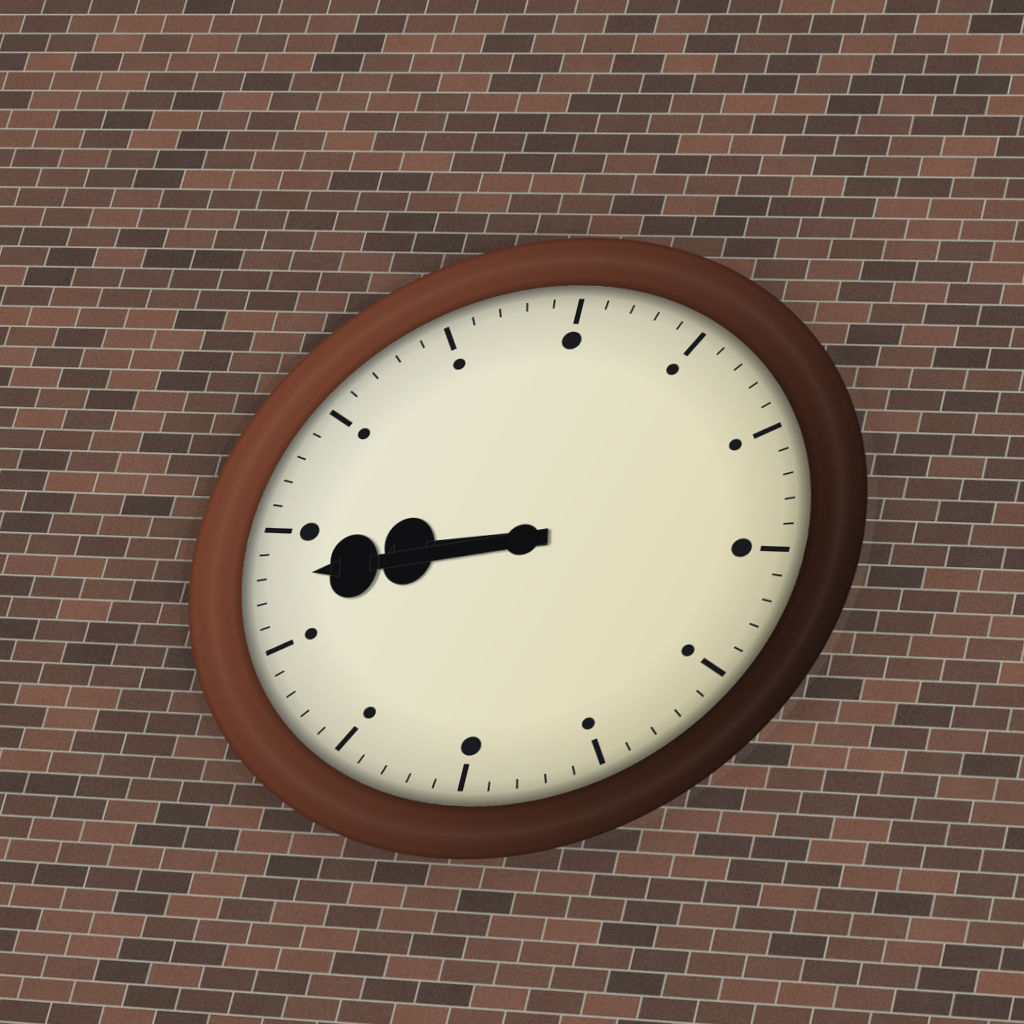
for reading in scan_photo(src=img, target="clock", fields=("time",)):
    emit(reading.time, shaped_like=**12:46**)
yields **8:43**
